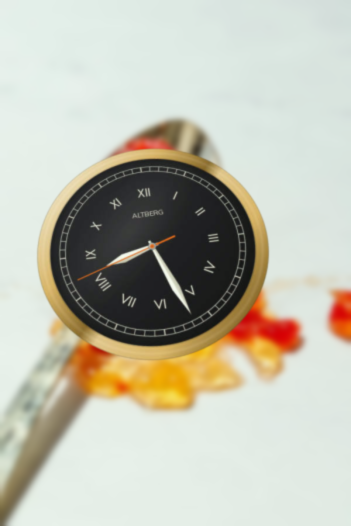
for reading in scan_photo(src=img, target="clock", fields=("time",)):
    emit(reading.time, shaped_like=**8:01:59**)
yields **8:26:42**
